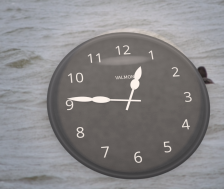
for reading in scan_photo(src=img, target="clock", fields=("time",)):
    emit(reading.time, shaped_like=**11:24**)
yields **12:46**
